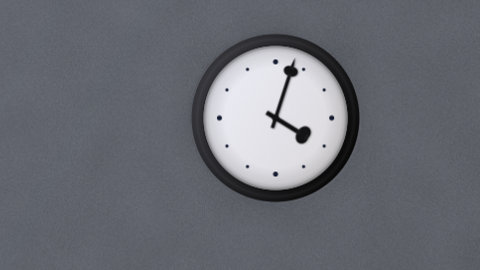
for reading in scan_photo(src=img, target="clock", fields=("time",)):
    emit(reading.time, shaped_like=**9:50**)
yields **4:03**
